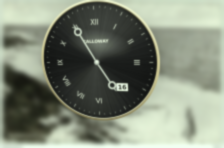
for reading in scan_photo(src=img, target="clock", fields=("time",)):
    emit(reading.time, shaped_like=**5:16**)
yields **4:55**
